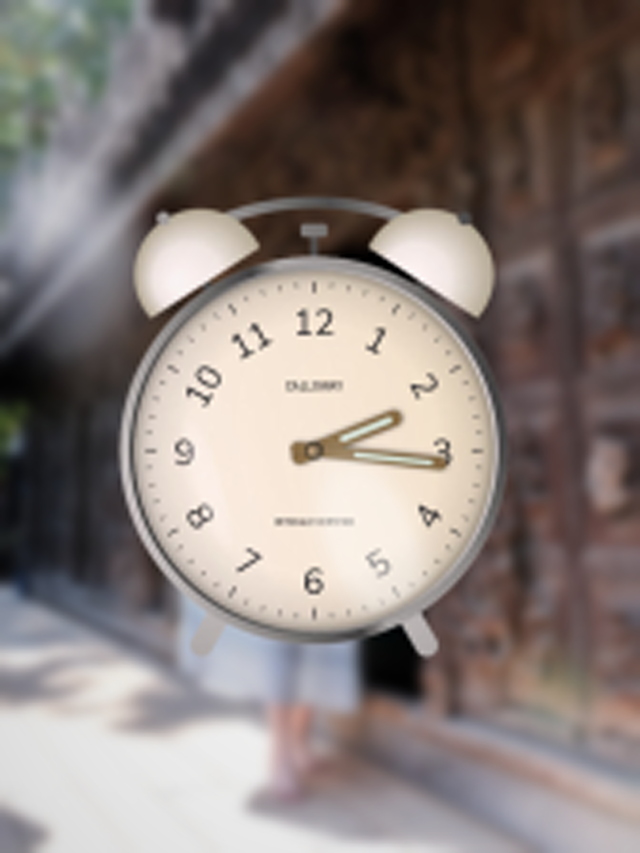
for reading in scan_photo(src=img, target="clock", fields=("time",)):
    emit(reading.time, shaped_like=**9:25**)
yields **2:16**
